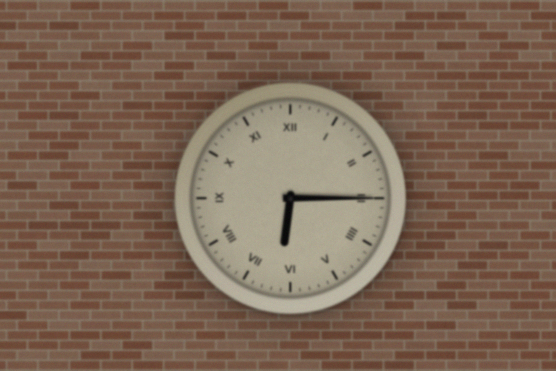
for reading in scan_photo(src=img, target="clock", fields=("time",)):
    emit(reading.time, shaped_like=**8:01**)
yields **6:15**
